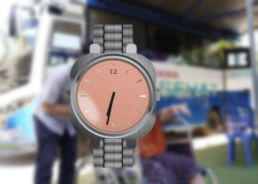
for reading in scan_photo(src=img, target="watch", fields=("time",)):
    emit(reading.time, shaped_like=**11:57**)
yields **6:32**
